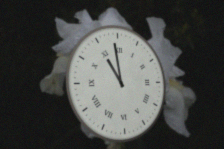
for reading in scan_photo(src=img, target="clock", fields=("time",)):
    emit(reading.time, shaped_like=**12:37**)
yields **10:59**
